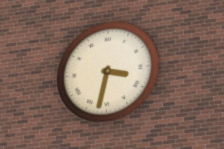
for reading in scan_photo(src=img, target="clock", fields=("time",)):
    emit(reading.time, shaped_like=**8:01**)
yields **3:32**
